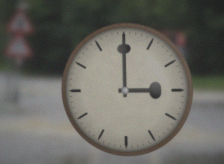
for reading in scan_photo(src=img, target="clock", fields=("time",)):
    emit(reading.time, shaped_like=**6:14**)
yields **3:00**
